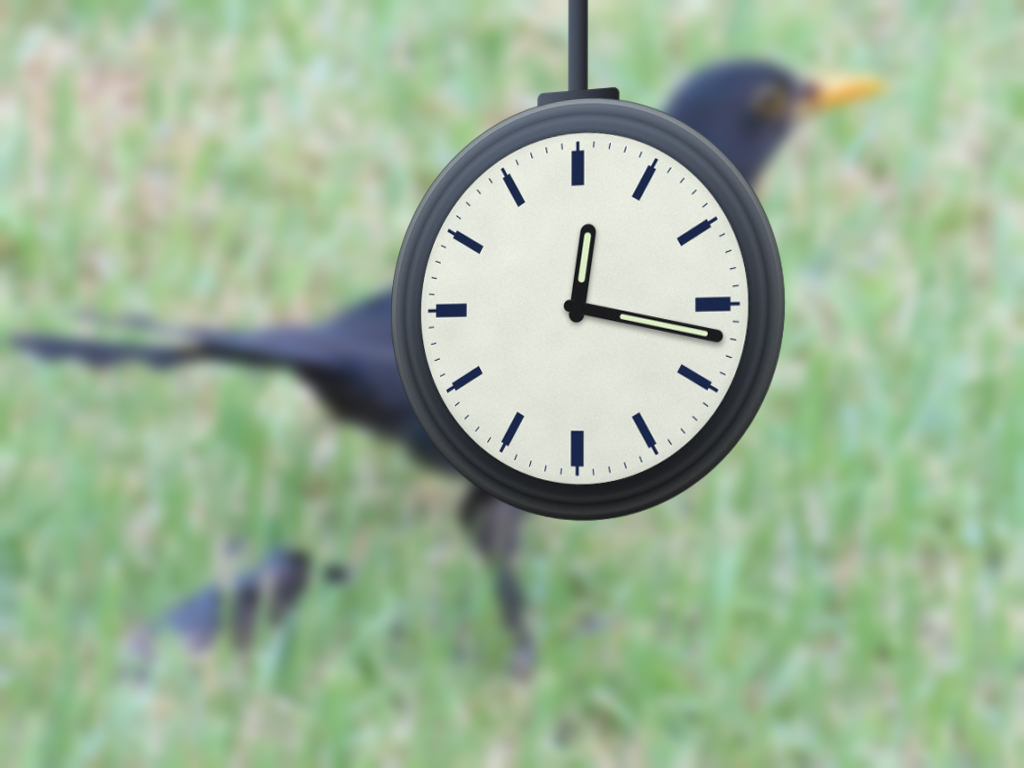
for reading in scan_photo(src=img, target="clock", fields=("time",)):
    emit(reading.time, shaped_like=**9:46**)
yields **12:17**
